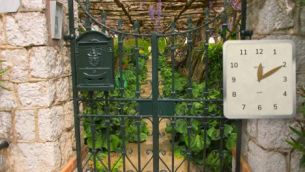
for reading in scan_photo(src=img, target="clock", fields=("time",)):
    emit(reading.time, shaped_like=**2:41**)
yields **12:10**
